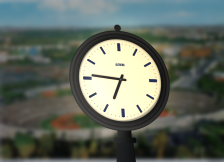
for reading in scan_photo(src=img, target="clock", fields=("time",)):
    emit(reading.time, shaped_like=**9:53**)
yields **6:46**
